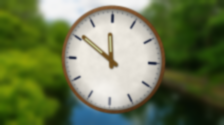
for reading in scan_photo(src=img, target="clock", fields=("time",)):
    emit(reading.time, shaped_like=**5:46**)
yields **11:51**
